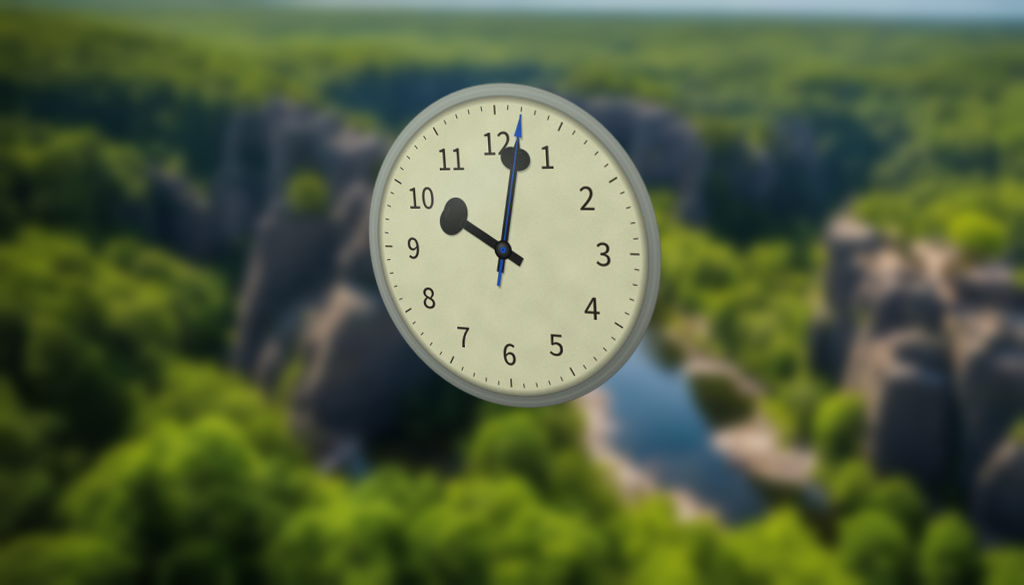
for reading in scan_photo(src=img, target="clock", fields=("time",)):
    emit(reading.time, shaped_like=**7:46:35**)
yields **10:02:02**
